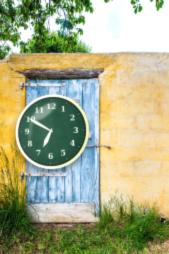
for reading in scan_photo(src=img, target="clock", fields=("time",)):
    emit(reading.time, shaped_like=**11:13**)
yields **6:50**
